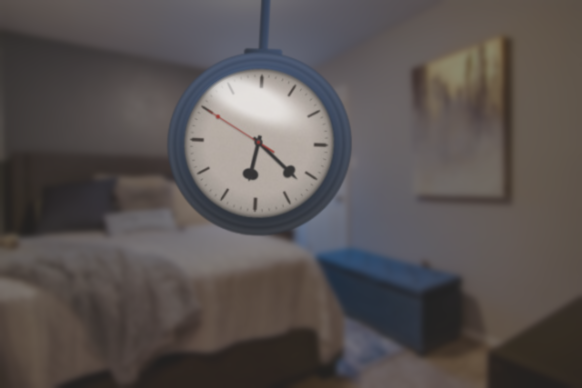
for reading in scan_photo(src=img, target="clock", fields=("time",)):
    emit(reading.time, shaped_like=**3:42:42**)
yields **6:21:50**
